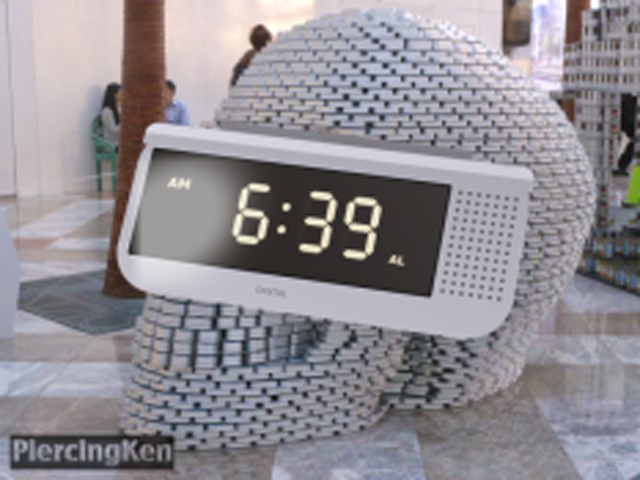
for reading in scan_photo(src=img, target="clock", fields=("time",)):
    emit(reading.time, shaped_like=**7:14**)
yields **6:39**
